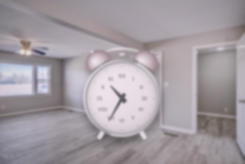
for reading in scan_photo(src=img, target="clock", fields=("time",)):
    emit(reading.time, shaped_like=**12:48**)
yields **10:35**
